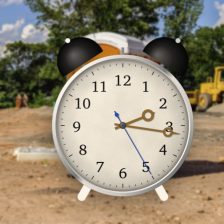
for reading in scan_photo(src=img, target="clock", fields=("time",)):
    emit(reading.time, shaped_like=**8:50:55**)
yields **2:16:25**
